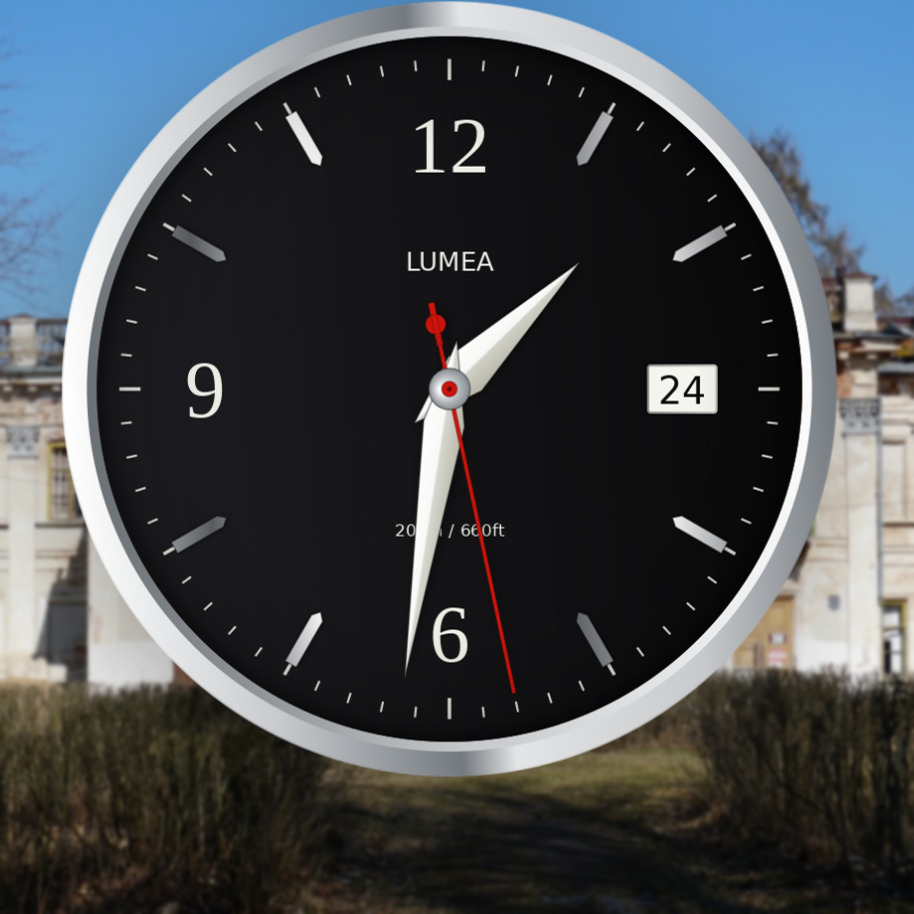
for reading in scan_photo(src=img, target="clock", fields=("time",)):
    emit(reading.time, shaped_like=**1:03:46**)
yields **1:31:28**
